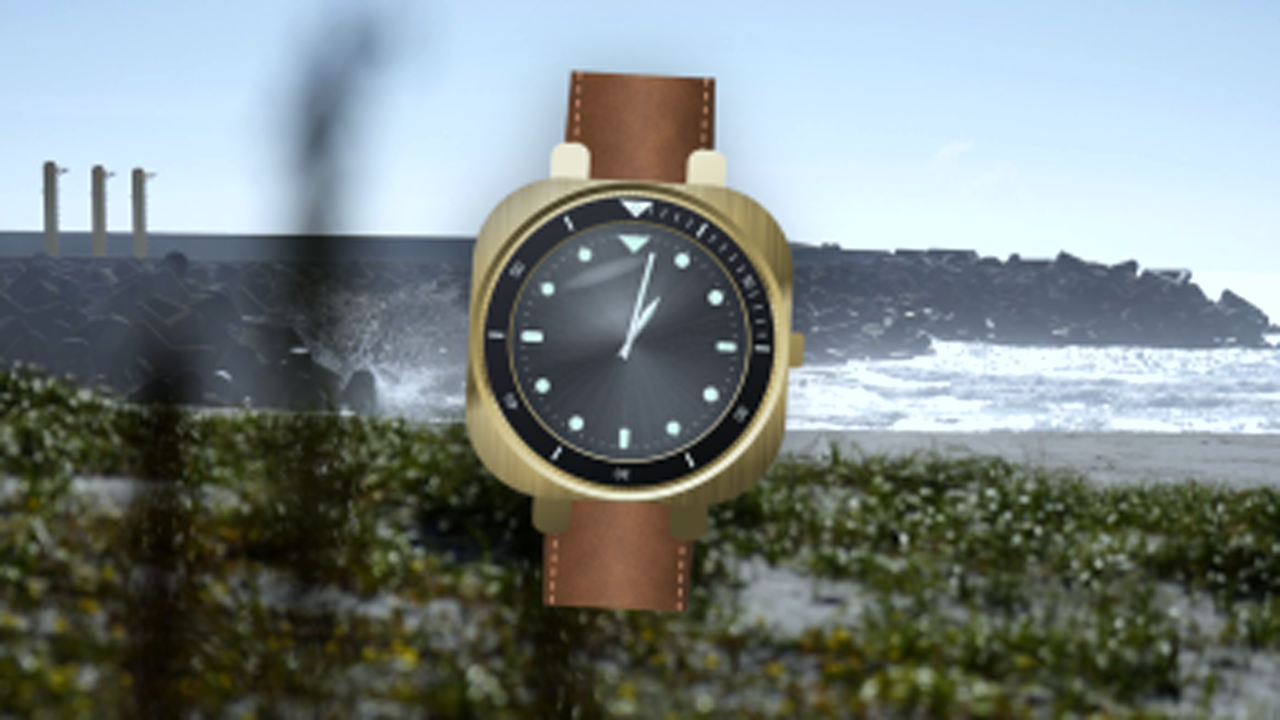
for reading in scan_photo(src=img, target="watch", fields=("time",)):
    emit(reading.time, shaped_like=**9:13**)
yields **1:02**
